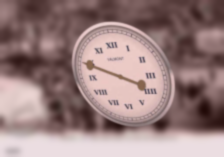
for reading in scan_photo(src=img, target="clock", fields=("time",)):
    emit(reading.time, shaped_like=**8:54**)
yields **3:49**
